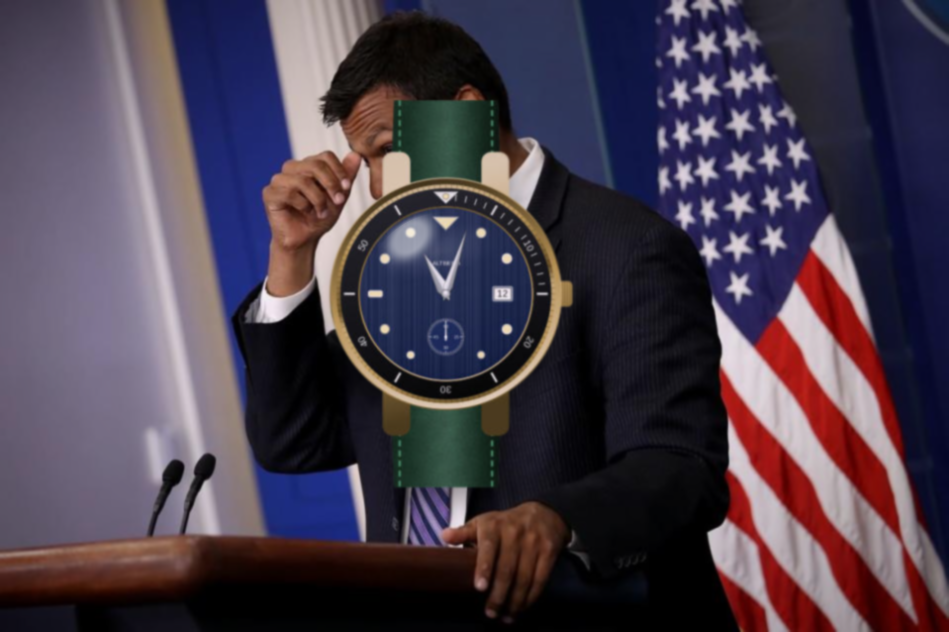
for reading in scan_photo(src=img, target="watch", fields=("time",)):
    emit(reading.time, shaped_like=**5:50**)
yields **11:03**
